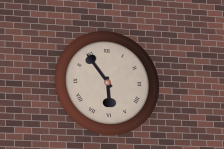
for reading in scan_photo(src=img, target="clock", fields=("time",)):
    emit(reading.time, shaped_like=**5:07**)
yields **5:54**
